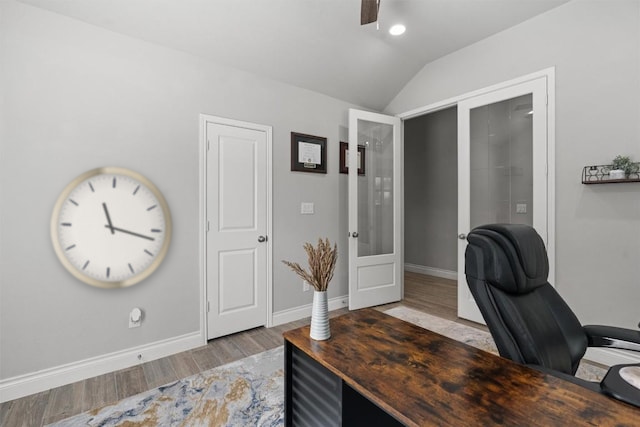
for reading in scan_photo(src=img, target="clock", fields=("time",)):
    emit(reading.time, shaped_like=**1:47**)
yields **11:17**
